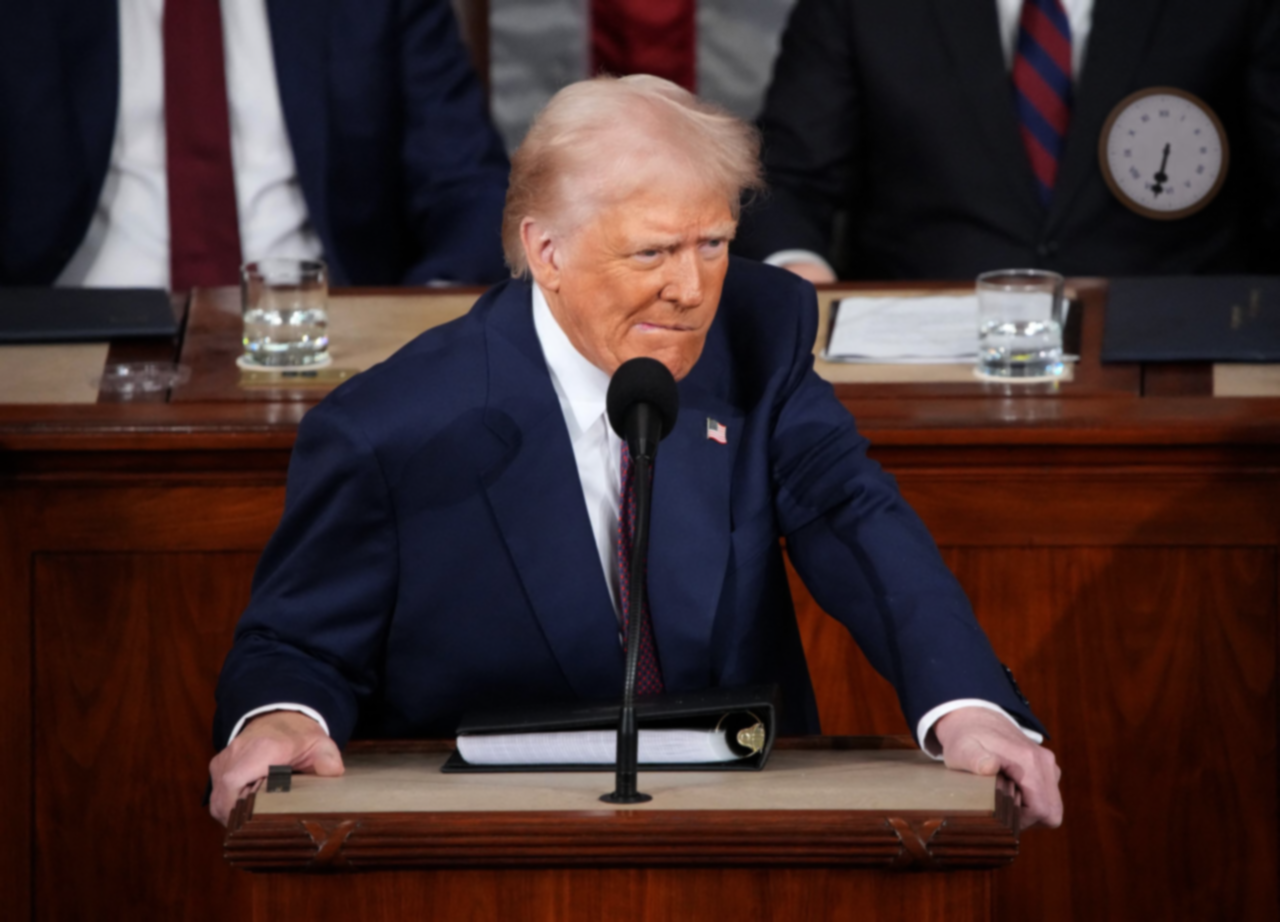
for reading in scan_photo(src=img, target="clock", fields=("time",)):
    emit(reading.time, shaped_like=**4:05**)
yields **6:33**
